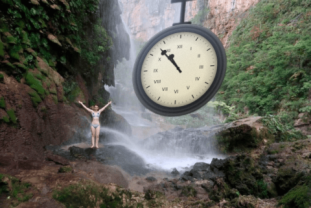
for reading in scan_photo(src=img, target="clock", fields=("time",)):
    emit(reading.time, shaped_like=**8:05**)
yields **10:53**
